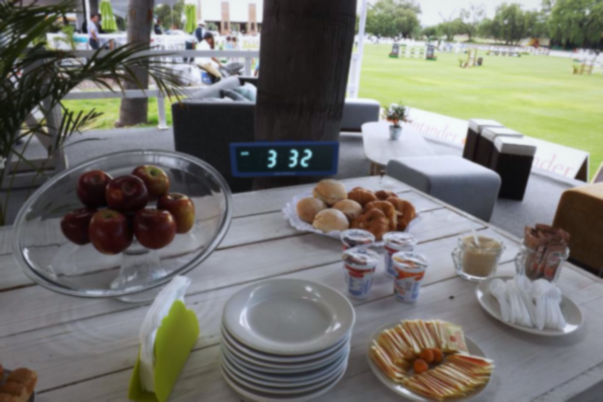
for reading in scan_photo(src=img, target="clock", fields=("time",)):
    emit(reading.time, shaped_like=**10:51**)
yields **3:32**
